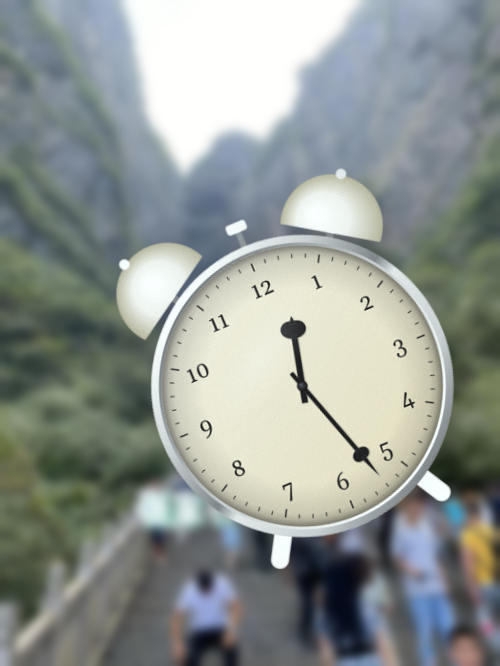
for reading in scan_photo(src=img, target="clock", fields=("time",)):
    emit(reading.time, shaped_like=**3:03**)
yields **12:27**
